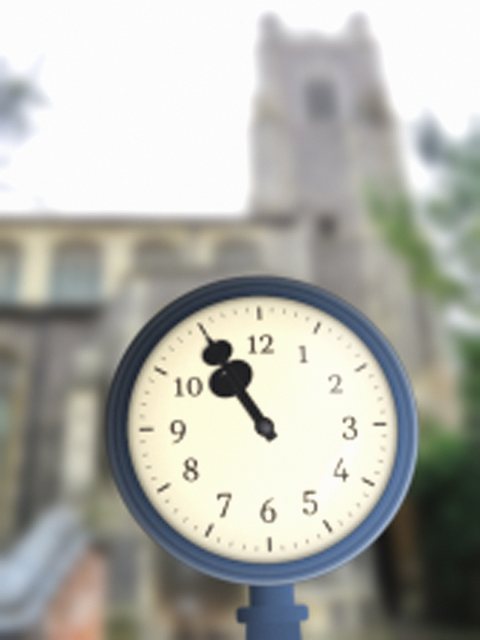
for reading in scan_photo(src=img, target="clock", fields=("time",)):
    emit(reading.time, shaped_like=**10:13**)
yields **10:55**
